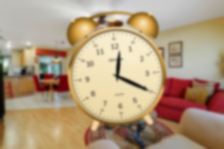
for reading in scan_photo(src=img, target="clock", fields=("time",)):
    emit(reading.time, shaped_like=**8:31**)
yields **12:20**
